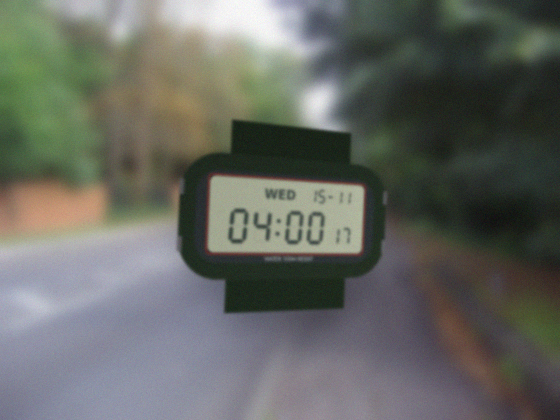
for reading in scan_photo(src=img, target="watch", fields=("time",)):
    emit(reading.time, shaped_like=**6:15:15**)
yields **4:00:17**
